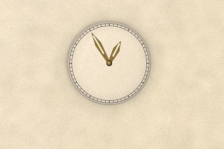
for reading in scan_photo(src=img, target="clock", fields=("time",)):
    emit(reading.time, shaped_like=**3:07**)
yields **12:55**
